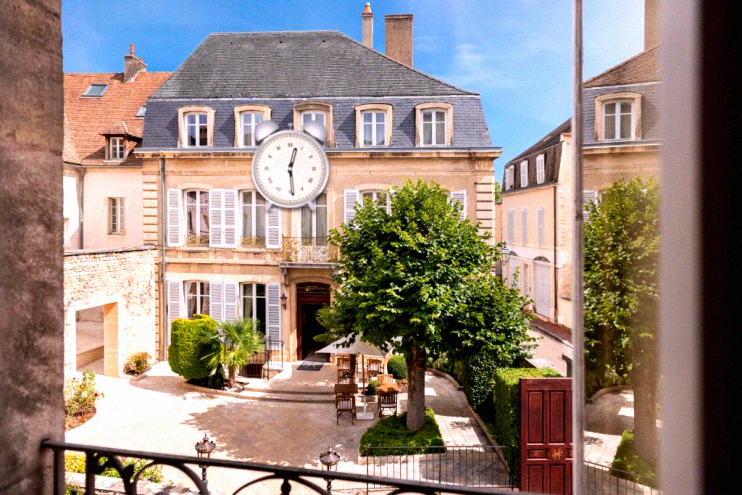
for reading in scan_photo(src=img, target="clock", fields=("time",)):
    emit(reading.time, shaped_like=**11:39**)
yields **12:29**
